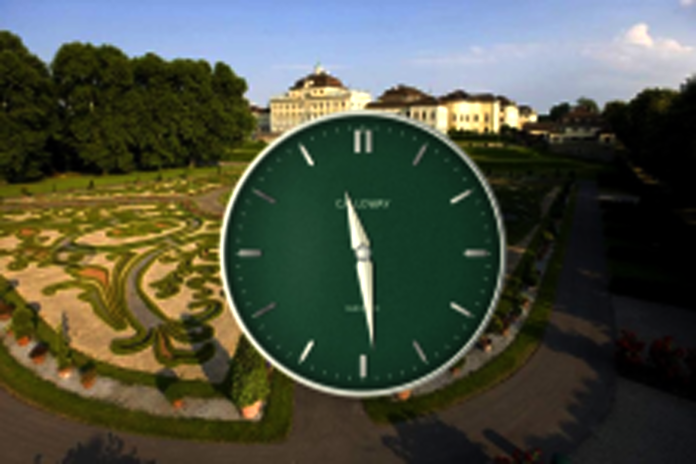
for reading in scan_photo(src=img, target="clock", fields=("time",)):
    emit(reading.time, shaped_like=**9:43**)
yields **11:29**
